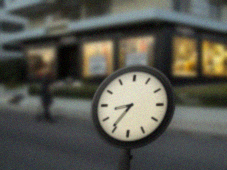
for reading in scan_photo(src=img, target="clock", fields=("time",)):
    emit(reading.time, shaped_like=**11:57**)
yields **8:36**
